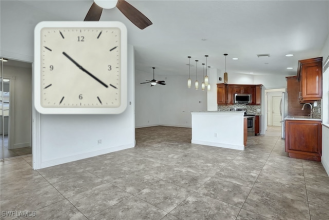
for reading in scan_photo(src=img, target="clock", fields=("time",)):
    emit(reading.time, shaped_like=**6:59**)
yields **10:21**
